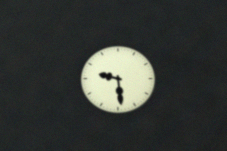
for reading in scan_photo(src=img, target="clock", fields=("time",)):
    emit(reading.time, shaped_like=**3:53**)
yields **9:29**
